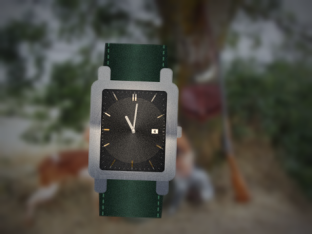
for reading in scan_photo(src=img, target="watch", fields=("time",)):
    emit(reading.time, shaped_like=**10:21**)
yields **11:01**
